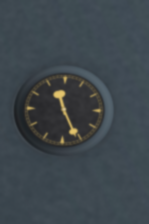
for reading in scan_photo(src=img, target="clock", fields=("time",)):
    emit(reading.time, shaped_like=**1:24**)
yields **11:26**
